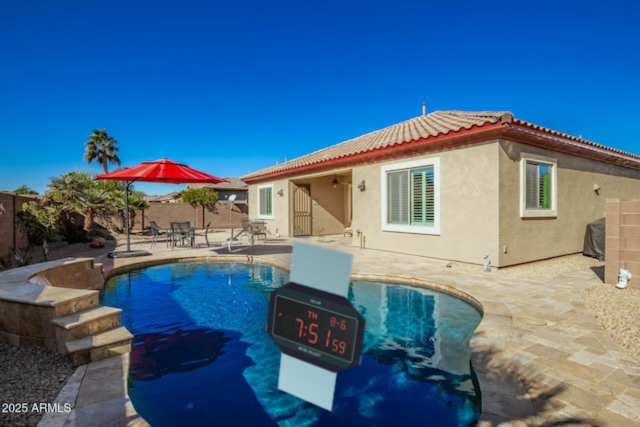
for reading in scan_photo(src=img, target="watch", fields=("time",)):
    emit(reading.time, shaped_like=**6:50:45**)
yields **7:51:59**
